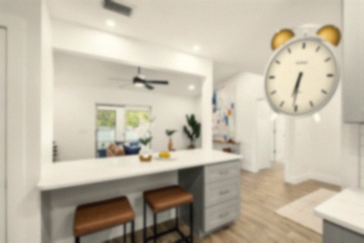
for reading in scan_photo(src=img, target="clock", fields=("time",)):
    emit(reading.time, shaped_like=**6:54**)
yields **6:31**
